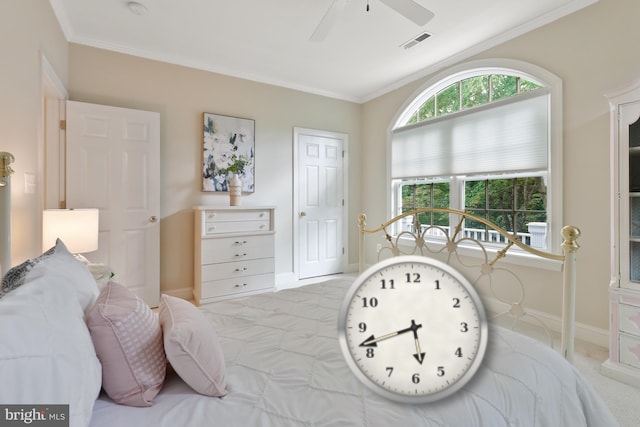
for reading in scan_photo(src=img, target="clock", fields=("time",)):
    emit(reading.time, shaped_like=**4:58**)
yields **5:42**
